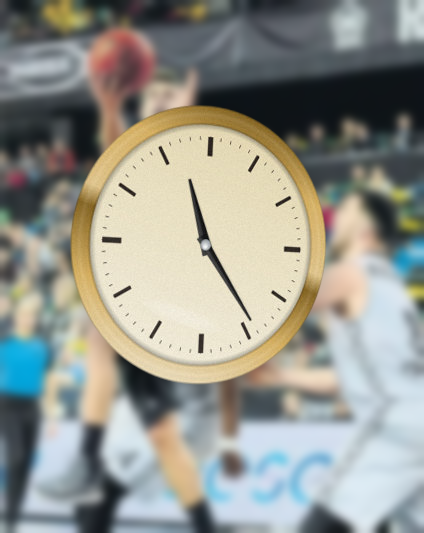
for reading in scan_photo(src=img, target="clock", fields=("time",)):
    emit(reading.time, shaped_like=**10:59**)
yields **11:24**
